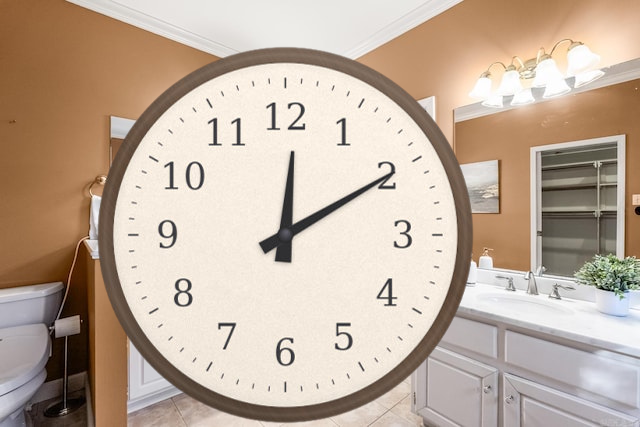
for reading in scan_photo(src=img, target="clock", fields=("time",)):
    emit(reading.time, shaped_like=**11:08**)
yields **12:10**
